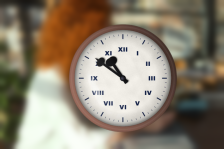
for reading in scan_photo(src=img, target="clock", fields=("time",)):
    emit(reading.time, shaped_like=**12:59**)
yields **10:51**
